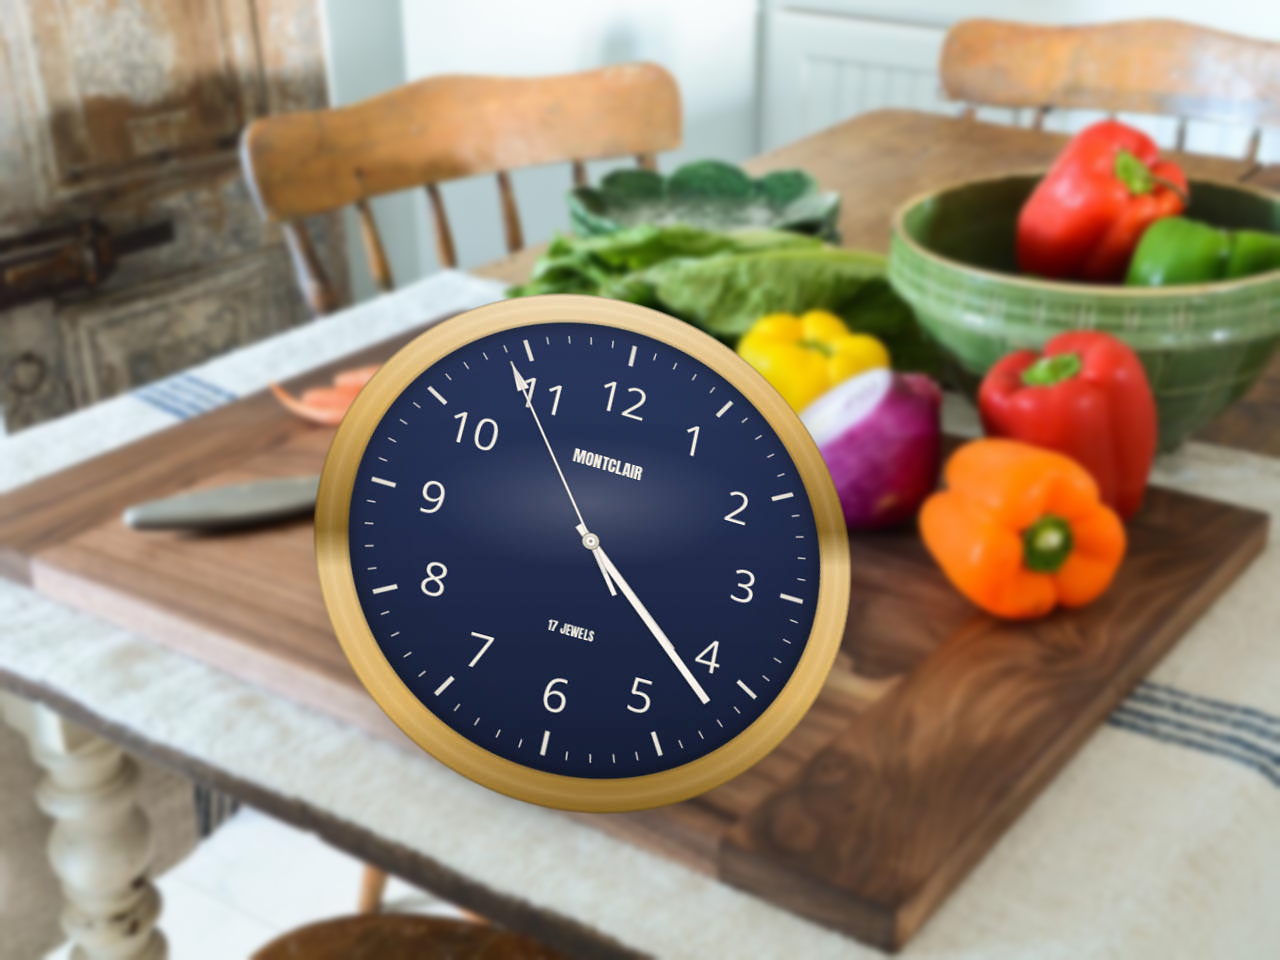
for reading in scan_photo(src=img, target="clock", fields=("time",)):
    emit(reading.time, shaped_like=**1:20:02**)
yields **4:21:54**
